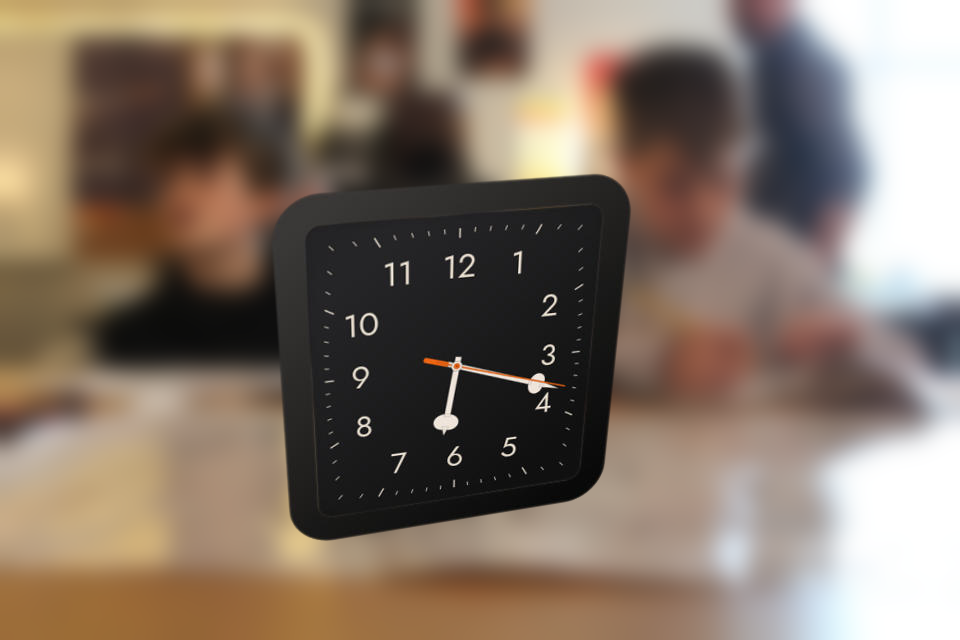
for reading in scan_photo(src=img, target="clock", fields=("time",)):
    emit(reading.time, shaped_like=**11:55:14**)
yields **6:18:18**
